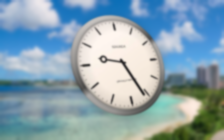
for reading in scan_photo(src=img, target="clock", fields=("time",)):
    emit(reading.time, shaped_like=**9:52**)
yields **9:26**
